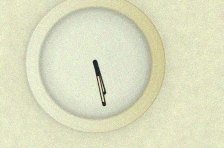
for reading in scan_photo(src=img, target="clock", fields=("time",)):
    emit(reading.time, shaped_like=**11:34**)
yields **5:28**
